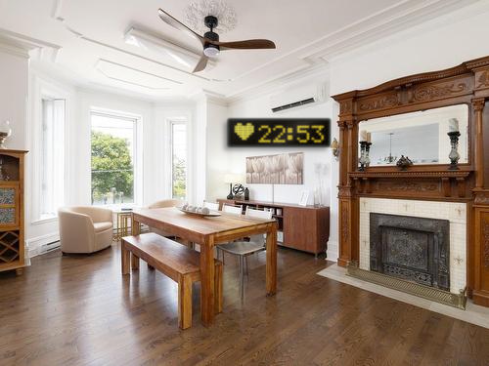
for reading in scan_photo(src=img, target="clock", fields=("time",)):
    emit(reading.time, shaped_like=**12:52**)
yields **22:53**
